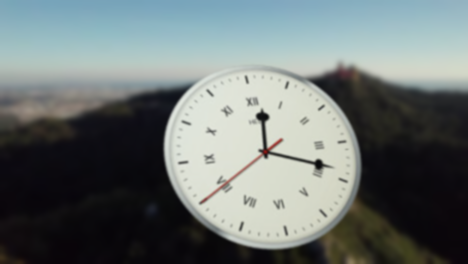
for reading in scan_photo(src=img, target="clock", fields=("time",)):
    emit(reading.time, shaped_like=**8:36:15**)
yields **12:18:40**
